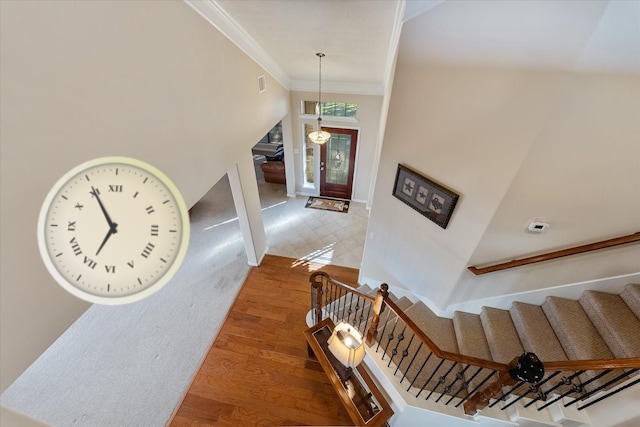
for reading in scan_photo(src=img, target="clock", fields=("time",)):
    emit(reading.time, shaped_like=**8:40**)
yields **6:55**
